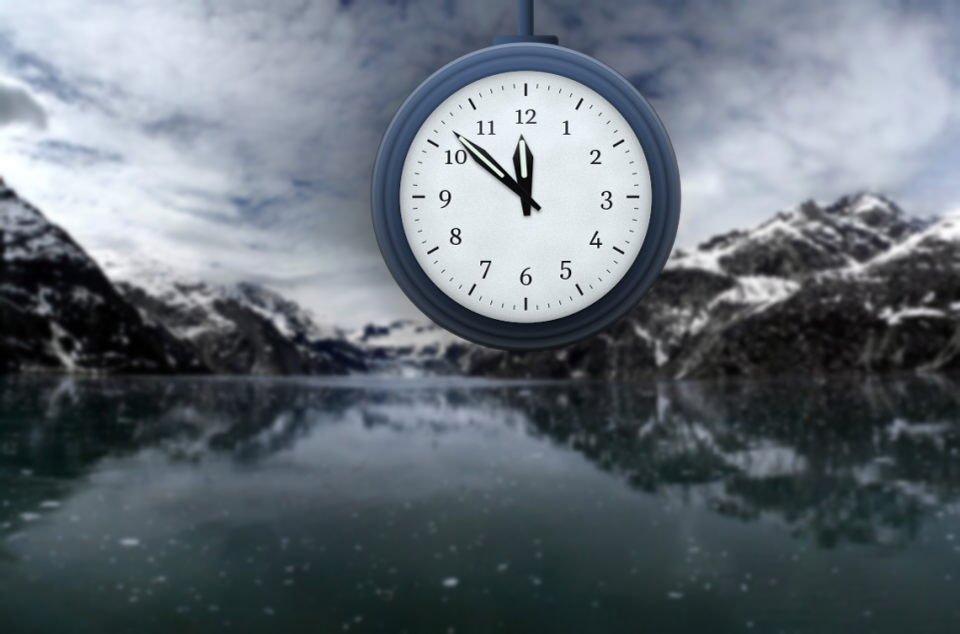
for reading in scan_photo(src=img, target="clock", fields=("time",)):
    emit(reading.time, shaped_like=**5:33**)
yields **11:52**
